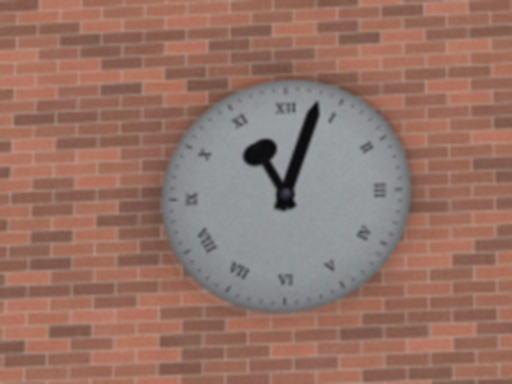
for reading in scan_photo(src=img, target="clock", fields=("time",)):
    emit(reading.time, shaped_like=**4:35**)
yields **11:03**
